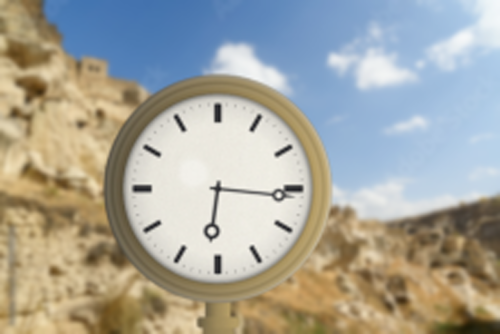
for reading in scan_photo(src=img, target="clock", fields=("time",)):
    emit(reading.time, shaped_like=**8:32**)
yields **6:16**
